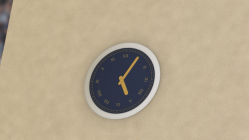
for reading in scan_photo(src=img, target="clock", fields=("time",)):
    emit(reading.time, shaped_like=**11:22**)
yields **5:05**
